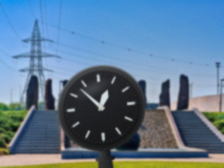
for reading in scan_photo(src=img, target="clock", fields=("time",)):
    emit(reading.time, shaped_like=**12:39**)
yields **12:53**
